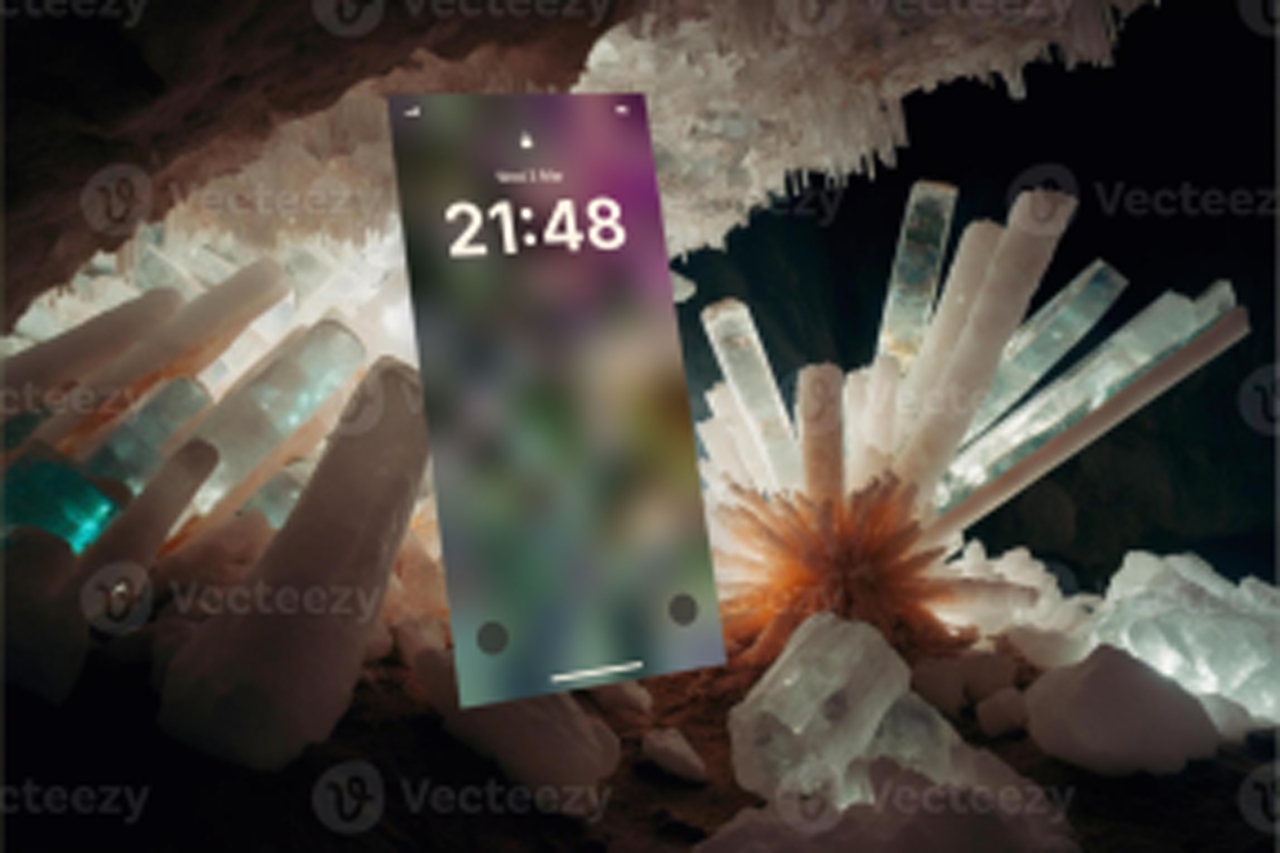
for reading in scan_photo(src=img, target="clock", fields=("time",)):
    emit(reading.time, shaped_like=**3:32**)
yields **21:48**
